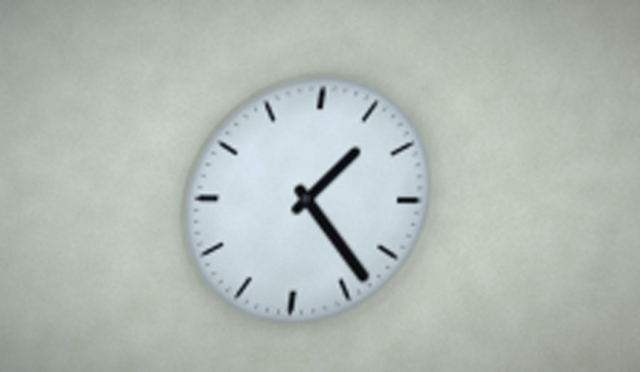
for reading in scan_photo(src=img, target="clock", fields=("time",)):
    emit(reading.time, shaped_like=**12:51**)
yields **1:23**
